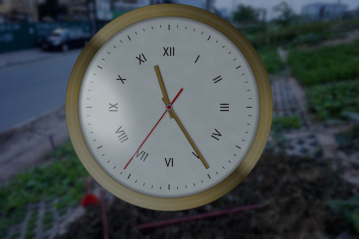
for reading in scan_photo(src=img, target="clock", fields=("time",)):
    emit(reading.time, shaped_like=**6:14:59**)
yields **11:24:36**
